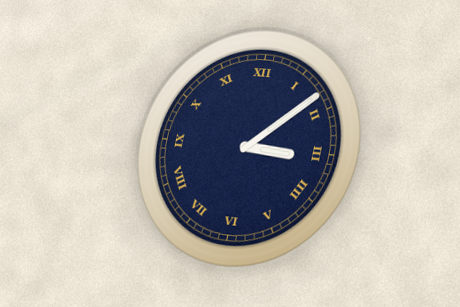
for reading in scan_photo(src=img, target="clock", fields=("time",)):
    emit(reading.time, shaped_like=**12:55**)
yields **3:08**
